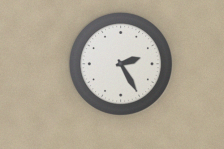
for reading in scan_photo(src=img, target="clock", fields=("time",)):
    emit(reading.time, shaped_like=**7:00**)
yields **2:25**
